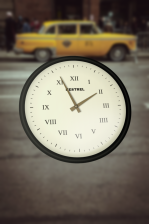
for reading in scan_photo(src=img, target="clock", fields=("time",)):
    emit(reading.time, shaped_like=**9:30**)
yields **1:56**
